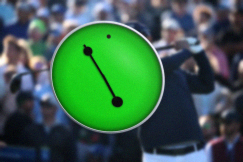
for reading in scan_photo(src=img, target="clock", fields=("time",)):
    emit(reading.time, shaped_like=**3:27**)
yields **4:54**
